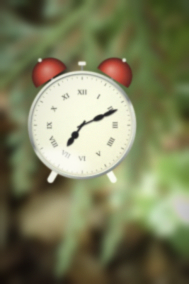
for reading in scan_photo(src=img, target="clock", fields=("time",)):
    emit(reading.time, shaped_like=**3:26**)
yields **7:11**
